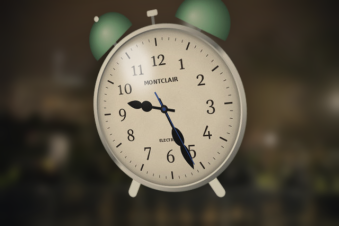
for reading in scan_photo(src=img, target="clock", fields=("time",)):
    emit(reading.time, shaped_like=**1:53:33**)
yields **9:26:26**
